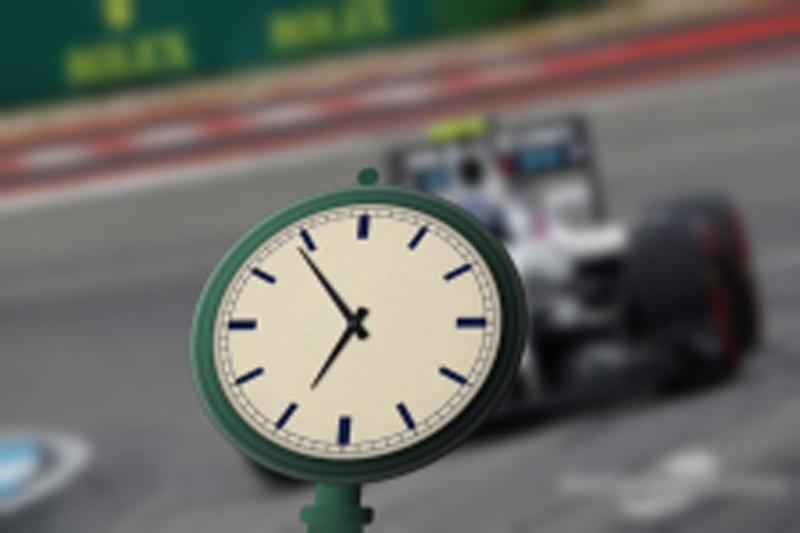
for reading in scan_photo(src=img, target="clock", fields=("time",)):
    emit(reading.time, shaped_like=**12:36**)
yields **6:54**
